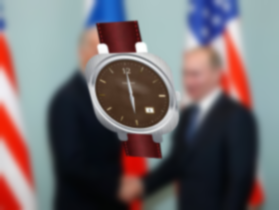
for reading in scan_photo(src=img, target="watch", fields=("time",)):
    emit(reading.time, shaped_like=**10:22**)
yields **6:00**
